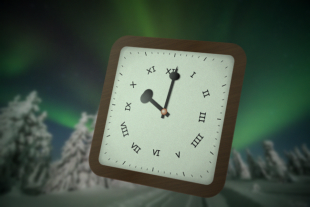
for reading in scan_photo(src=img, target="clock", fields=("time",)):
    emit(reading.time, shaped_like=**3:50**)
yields **10:01**
